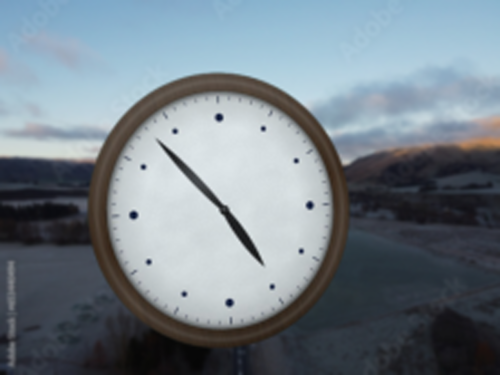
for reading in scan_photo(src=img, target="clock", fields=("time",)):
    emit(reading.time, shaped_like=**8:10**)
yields **4:53**
